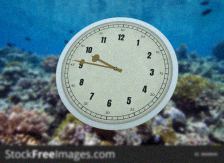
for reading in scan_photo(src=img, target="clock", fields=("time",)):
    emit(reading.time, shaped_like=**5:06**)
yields **9:46**
